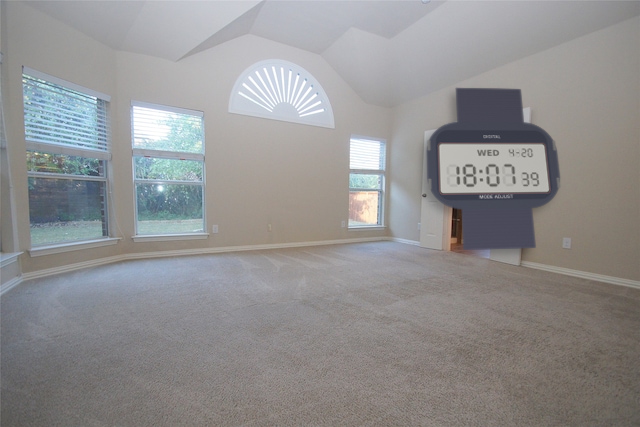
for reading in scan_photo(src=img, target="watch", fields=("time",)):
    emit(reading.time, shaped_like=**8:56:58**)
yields **18:07:39**
